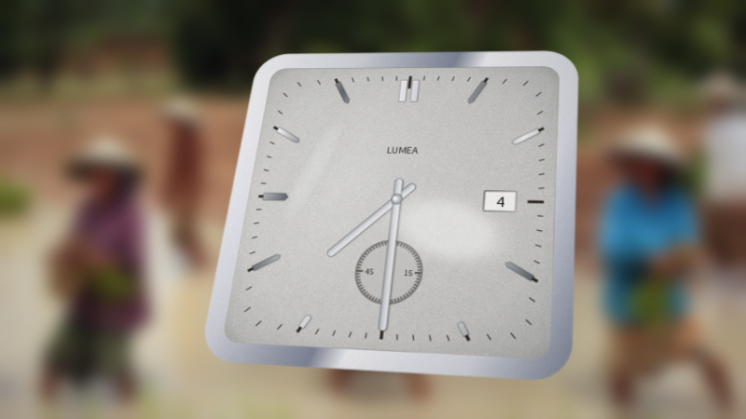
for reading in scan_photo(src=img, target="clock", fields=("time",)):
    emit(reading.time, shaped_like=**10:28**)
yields **7:30**
